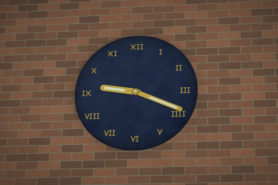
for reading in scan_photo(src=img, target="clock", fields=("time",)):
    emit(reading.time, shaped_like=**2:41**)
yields **9:19**
